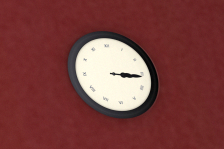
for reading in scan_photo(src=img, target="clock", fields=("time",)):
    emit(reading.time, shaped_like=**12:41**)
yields **3:16**
